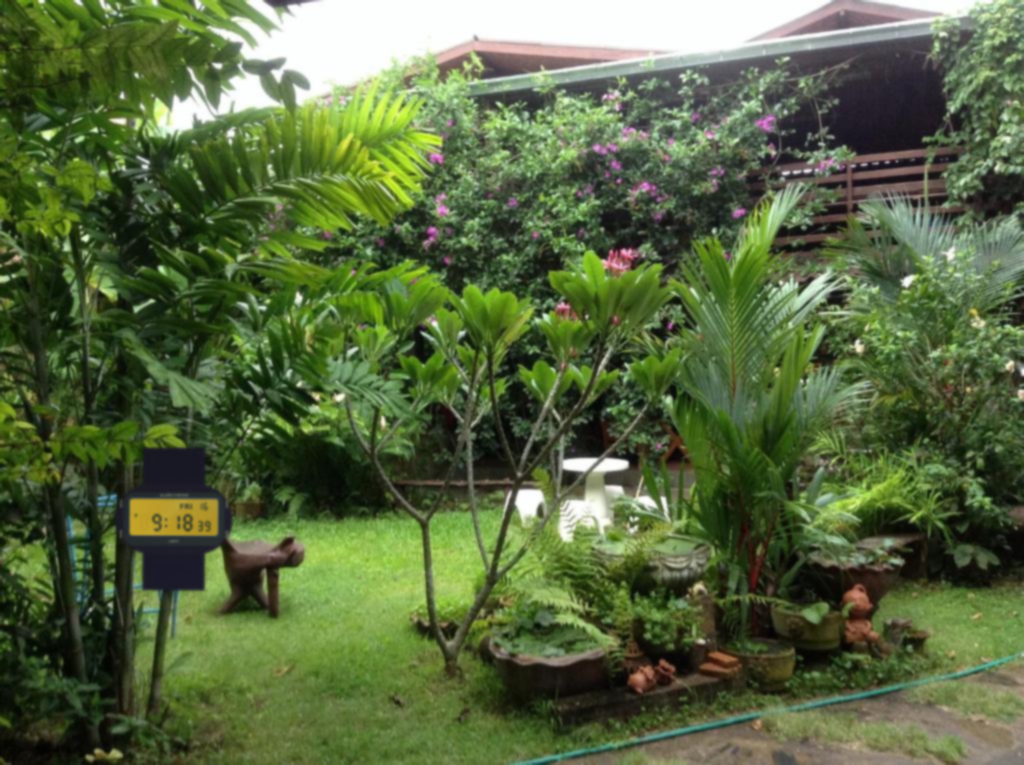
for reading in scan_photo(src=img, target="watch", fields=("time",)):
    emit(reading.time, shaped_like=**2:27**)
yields **9:18**
